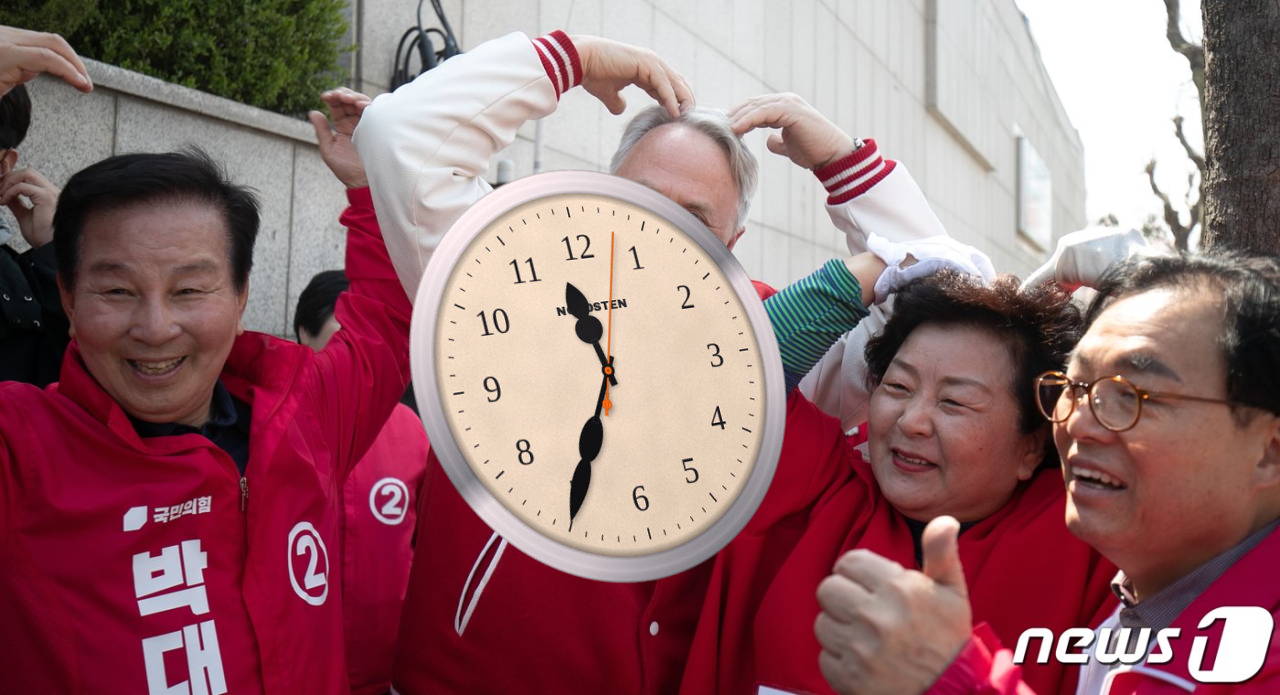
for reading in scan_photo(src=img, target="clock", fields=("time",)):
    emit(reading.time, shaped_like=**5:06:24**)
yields **11:35:03**
